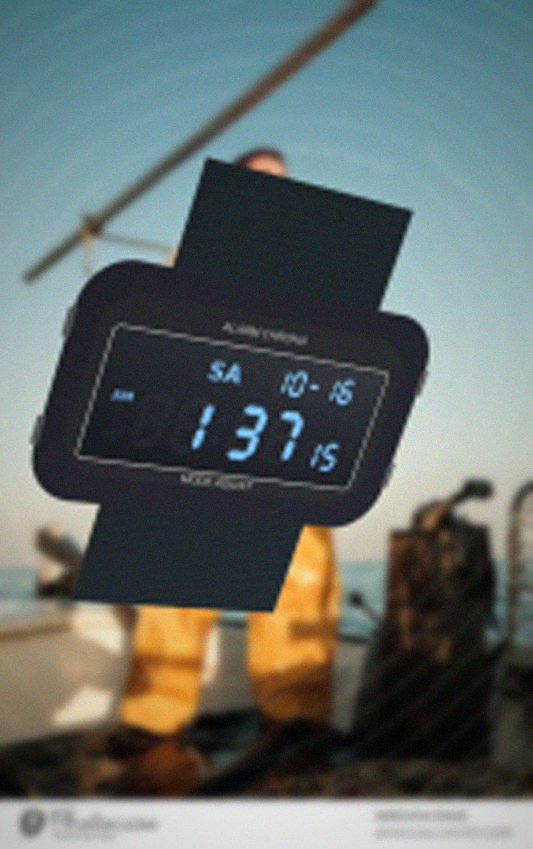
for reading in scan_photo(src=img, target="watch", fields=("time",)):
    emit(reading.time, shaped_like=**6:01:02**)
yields **1:37:15**
